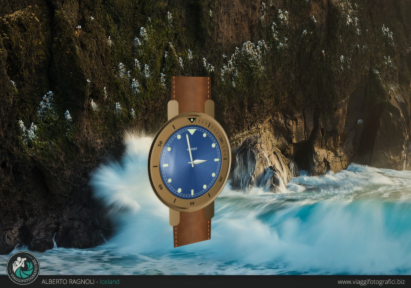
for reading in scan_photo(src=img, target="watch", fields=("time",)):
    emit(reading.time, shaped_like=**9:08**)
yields **2:58**
